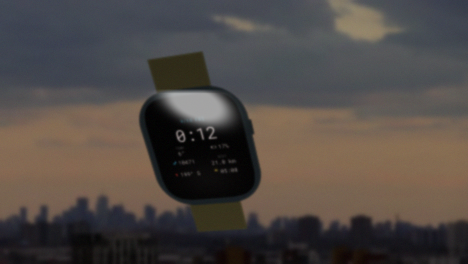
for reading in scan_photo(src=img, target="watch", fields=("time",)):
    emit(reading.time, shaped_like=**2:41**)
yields **0:12**
